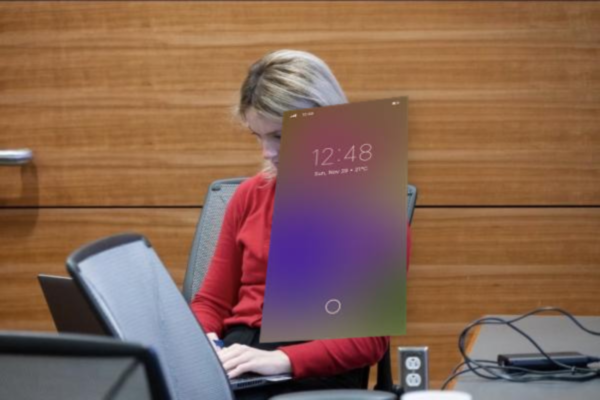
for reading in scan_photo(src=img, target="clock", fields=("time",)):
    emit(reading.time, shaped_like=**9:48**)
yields **12:48**
